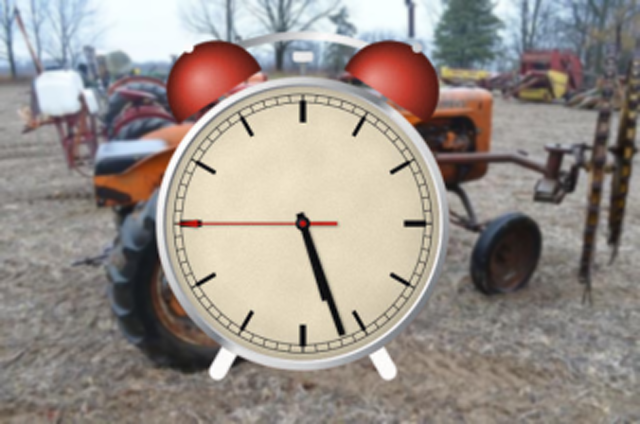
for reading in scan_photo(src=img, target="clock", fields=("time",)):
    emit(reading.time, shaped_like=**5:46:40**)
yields **5:26:45**
